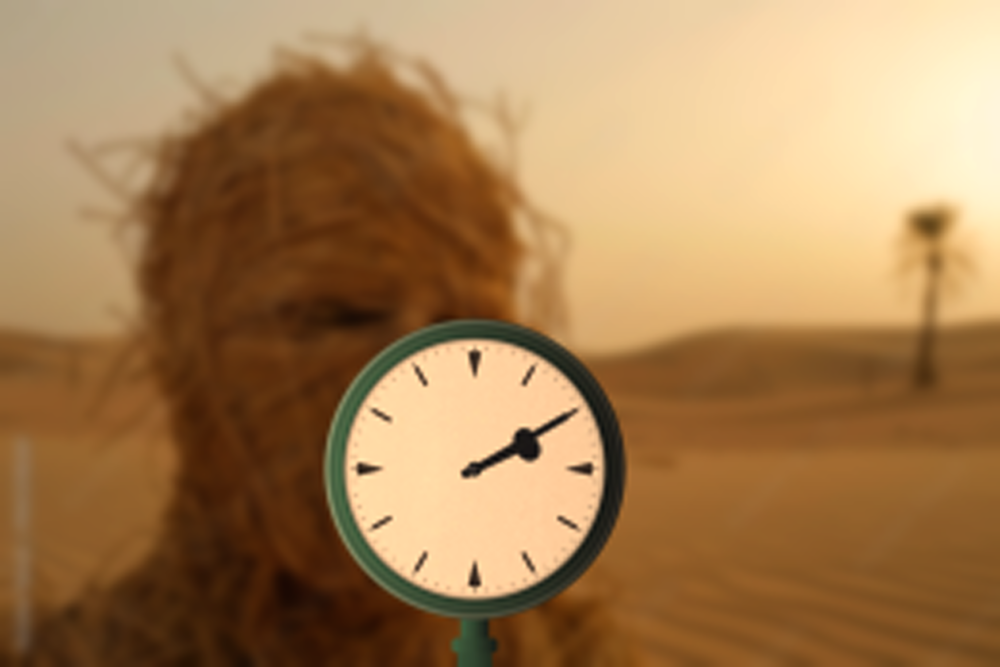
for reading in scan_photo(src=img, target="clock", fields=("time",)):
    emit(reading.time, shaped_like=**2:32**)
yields **2:10**
